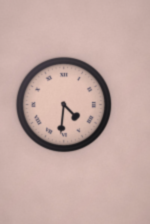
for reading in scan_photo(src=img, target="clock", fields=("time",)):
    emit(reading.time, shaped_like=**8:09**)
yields **4:31**
